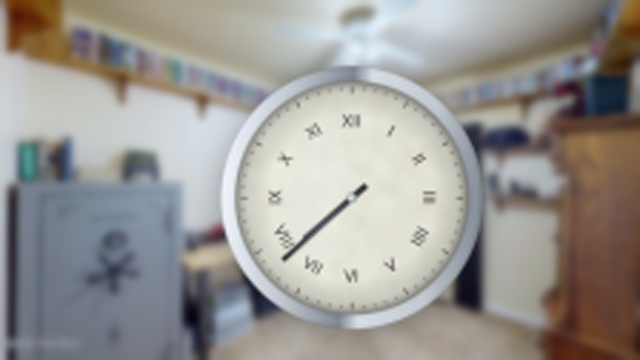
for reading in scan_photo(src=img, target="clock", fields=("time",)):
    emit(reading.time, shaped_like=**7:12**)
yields **7:38**
